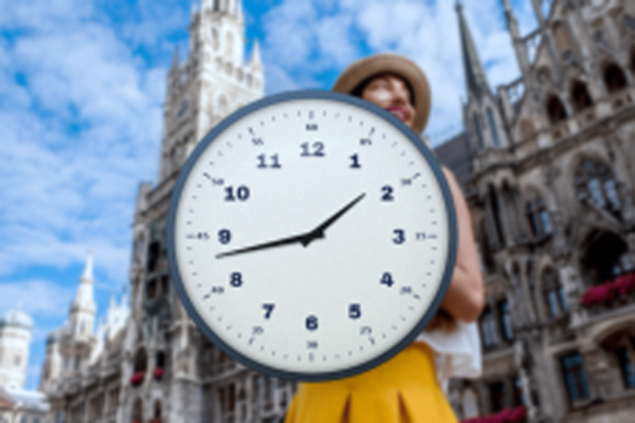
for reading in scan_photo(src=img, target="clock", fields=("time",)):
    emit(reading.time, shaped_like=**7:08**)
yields **1:43**
